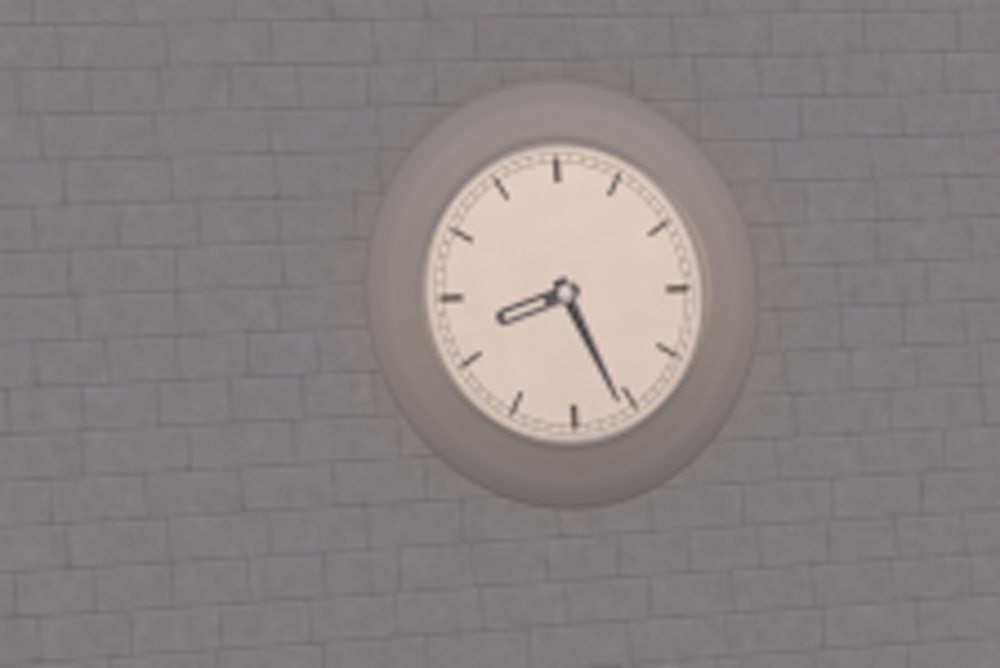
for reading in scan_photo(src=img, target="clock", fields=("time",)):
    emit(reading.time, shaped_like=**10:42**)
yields **8:26**
